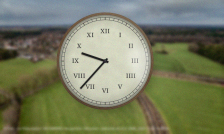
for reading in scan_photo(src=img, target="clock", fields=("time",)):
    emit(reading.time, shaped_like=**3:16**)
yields **9:37**
